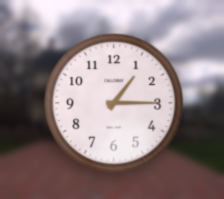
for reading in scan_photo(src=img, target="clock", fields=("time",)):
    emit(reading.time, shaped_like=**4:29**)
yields **1:15**
